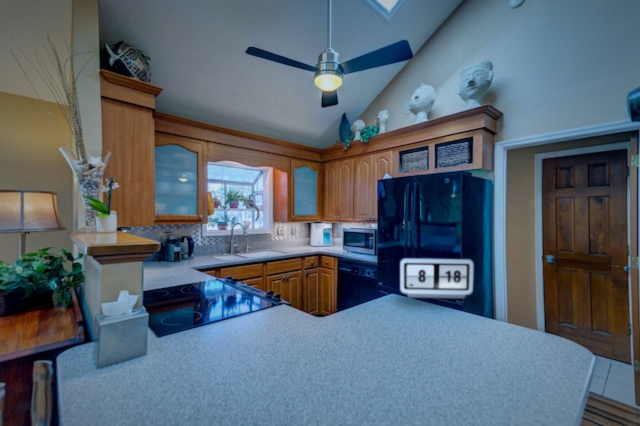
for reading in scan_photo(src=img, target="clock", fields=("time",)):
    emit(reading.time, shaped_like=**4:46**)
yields **8:18**
